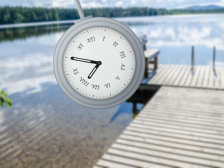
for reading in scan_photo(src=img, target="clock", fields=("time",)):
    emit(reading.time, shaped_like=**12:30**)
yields **7:50**
